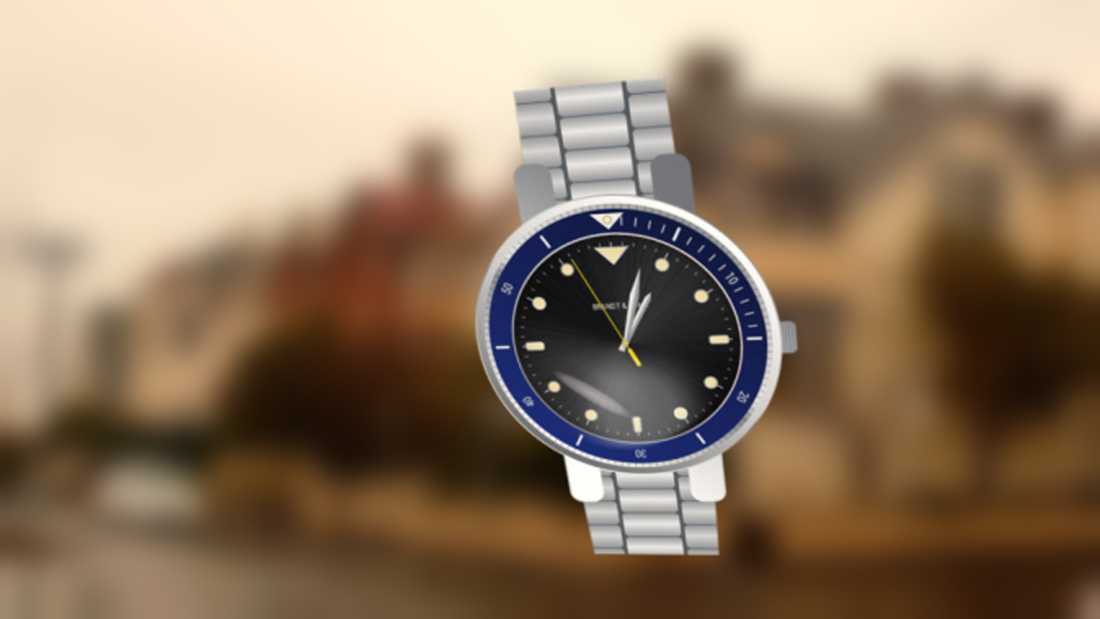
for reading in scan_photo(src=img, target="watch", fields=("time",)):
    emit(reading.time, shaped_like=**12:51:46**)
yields **1:02:56**
